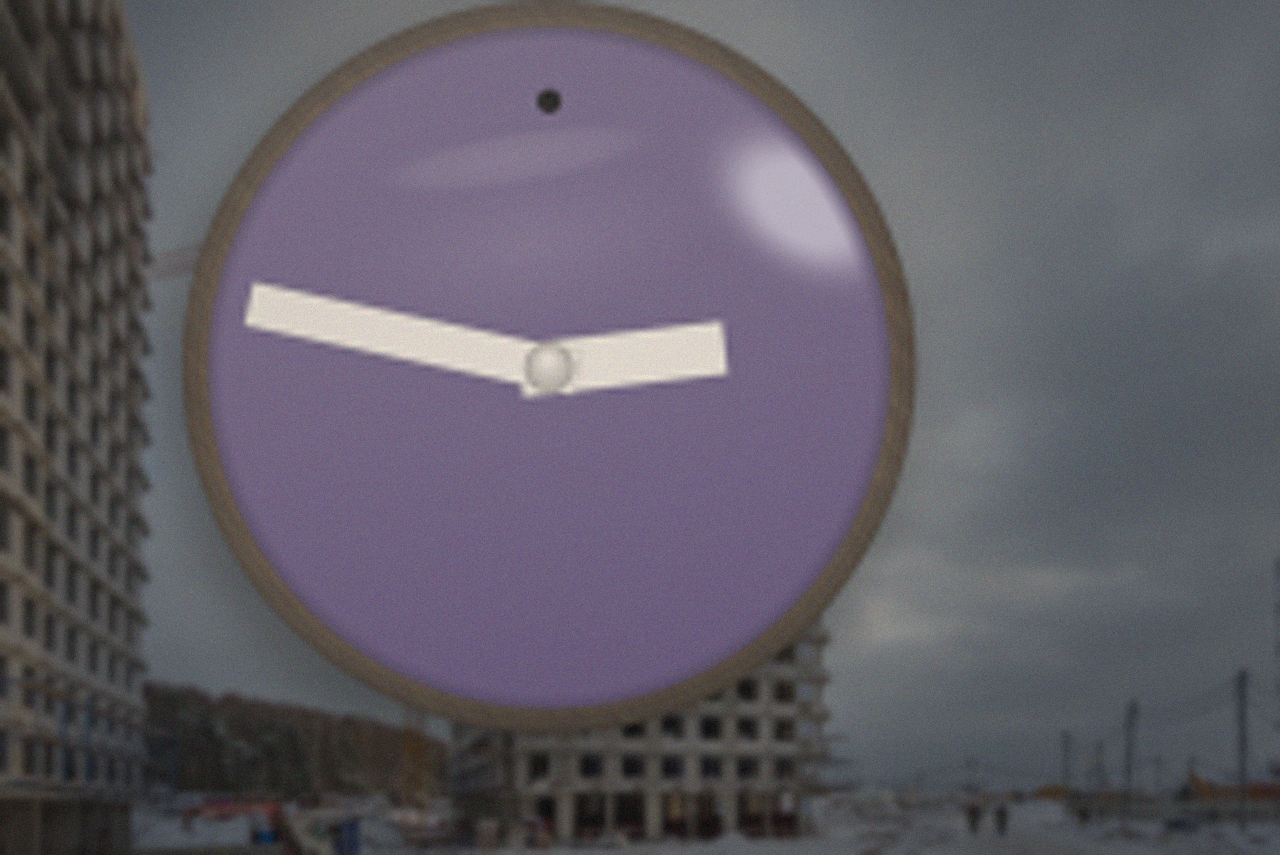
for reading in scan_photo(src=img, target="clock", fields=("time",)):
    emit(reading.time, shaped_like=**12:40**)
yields **2:47**
